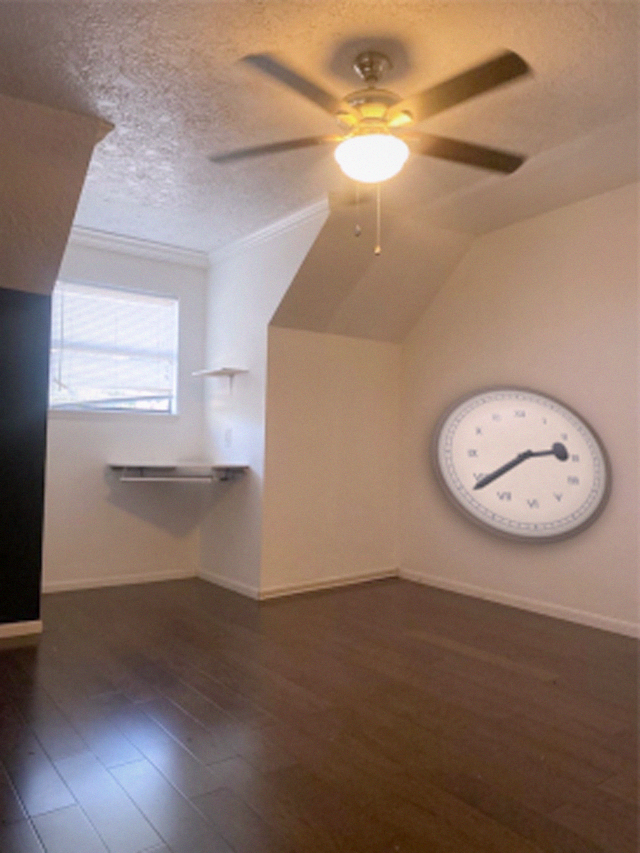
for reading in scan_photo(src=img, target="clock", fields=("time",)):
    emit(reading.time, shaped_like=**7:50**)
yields **2:39**
